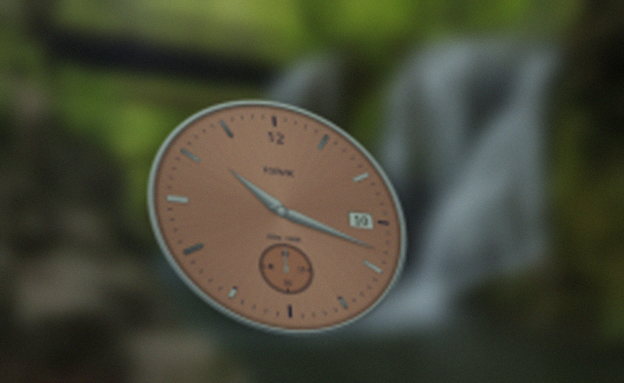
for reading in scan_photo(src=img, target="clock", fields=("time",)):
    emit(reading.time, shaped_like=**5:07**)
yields **10:18**
